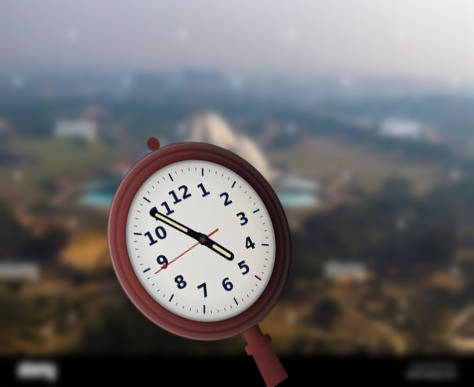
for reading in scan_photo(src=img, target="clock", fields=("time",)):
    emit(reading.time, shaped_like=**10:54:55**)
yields **4:53:44**
